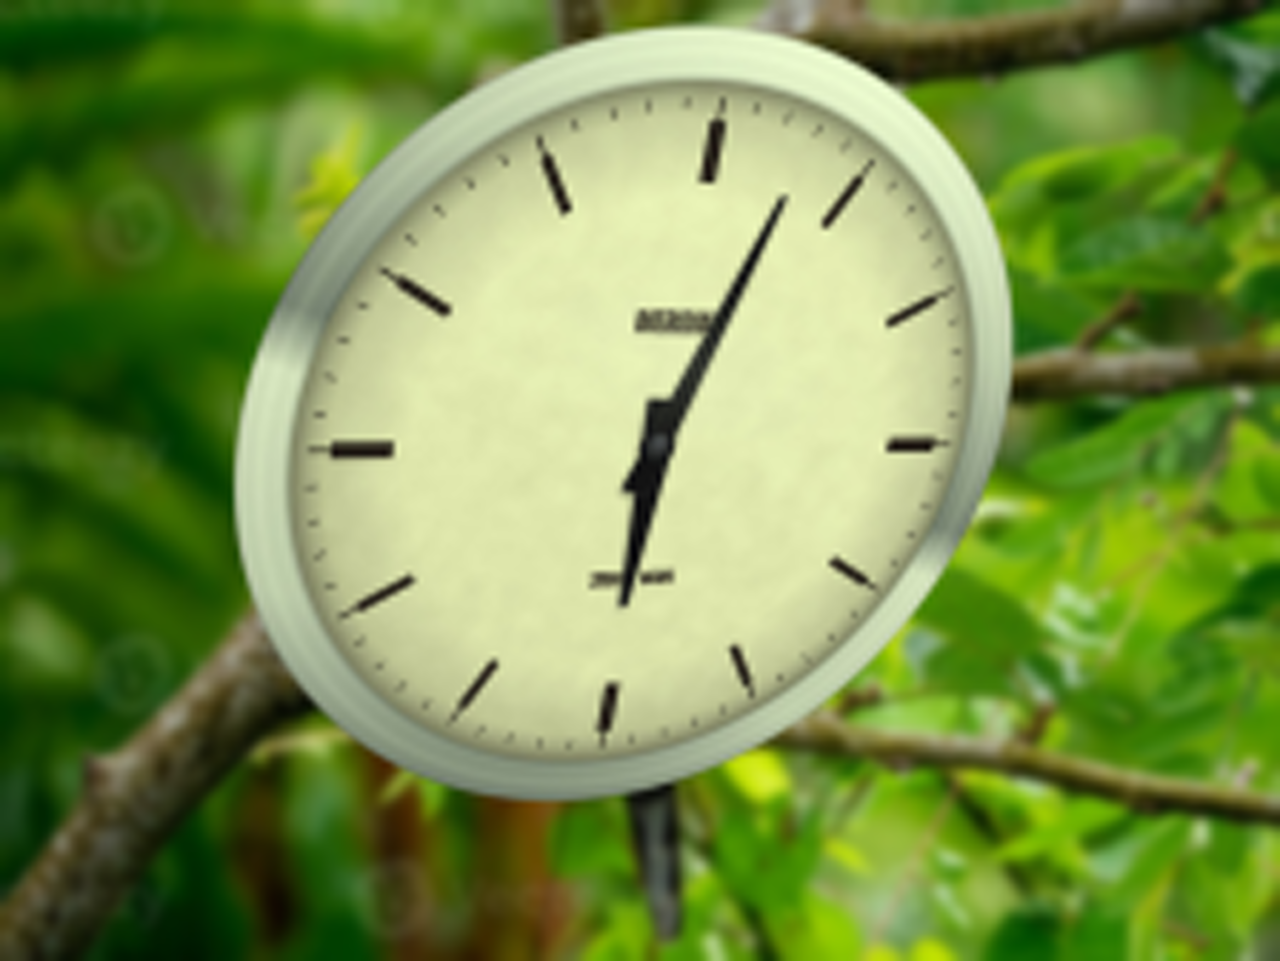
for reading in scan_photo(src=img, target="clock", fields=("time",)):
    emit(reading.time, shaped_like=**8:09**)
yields **6:03**
